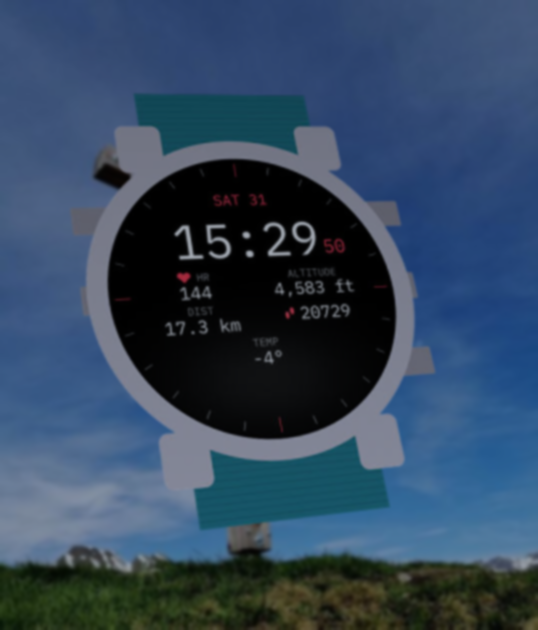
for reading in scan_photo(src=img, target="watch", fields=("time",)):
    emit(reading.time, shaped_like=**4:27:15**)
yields **15:29:50**
